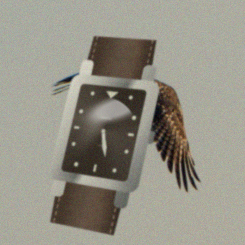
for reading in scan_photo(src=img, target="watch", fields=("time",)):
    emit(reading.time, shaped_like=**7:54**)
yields **5:27**
